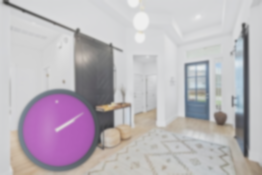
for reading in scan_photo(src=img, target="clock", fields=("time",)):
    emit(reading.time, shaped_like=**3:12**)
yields **2:10**
